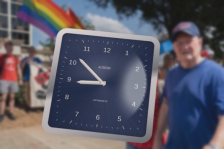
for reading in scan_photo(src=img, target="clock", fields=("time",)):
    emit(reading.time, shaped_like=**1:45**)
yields **8:52**
